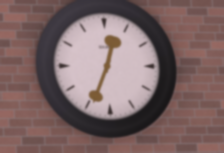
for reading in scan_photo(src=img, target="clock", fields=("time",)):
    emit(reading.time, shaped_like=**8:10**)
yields **12:34**
